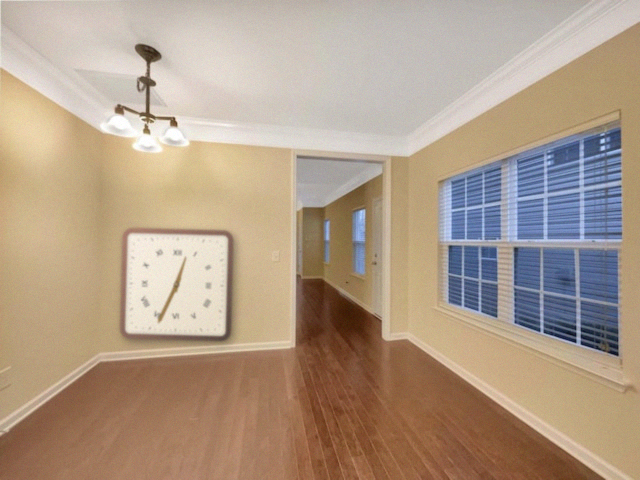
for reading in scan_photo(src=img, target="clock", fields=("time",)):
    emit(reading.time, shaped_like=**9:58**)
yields **12:34**
